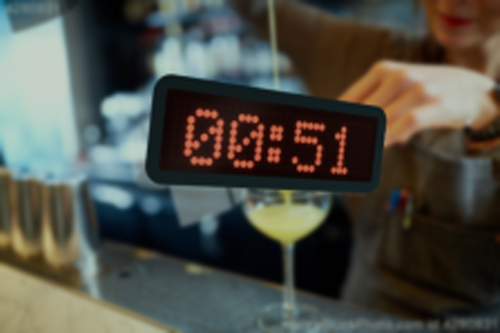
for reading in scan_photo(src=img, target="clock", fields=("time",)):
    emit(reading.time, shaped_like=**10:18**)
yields **0:51**
